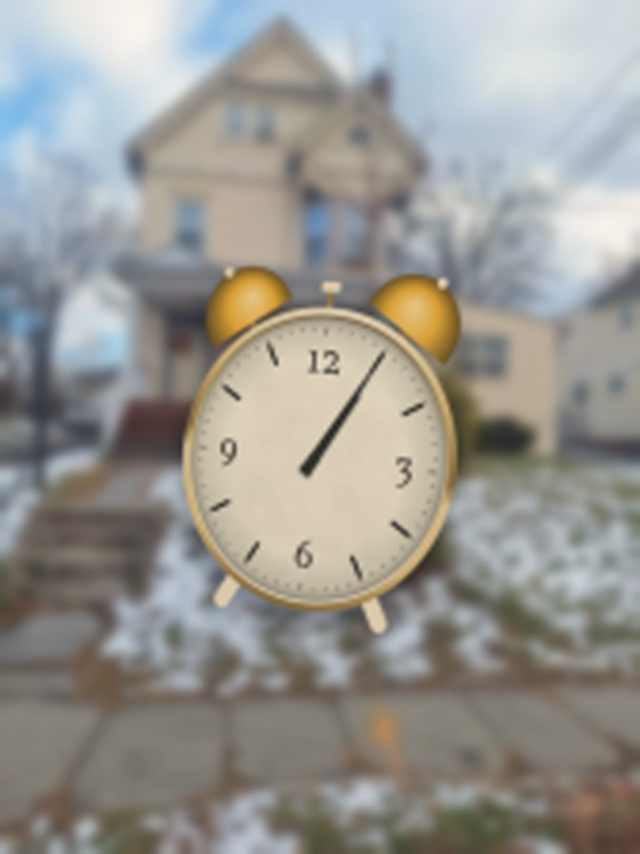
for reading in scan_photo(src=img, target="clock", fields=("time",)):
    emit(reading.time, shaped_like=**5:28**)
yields **1:05**
